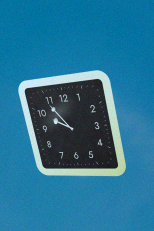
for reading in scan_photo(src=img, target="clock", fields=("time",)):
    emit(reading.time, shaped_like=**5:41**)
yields **9:54**
